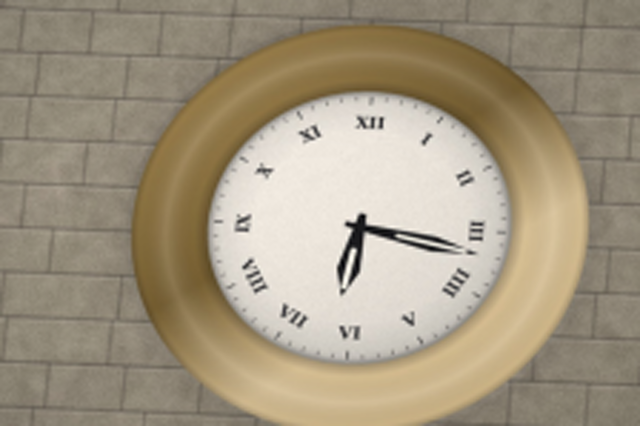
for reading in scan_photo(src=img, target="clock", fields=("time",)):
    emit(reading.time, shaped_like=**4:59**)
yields **6:17**
